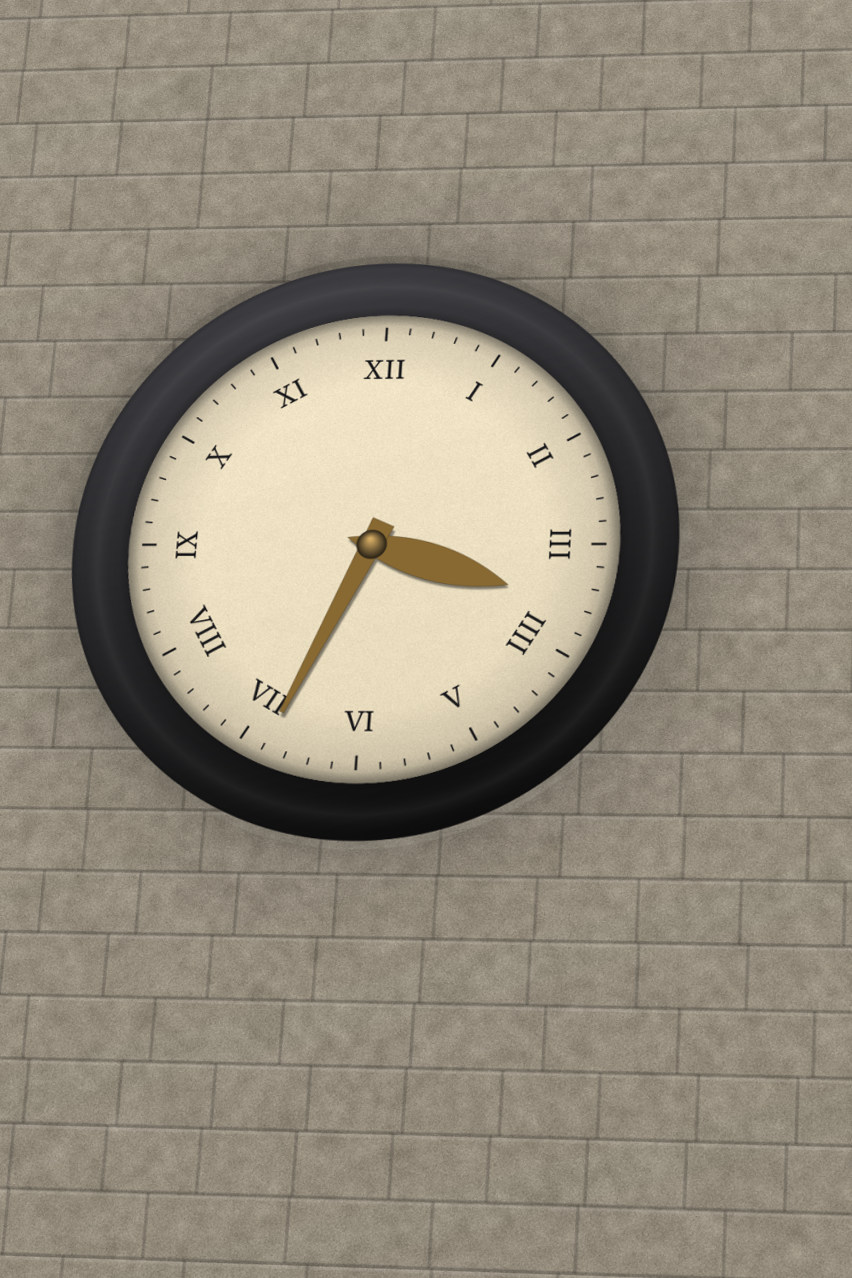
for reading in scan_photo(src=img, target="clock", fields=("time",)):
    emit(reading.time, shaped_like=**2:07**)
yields **3:34**
